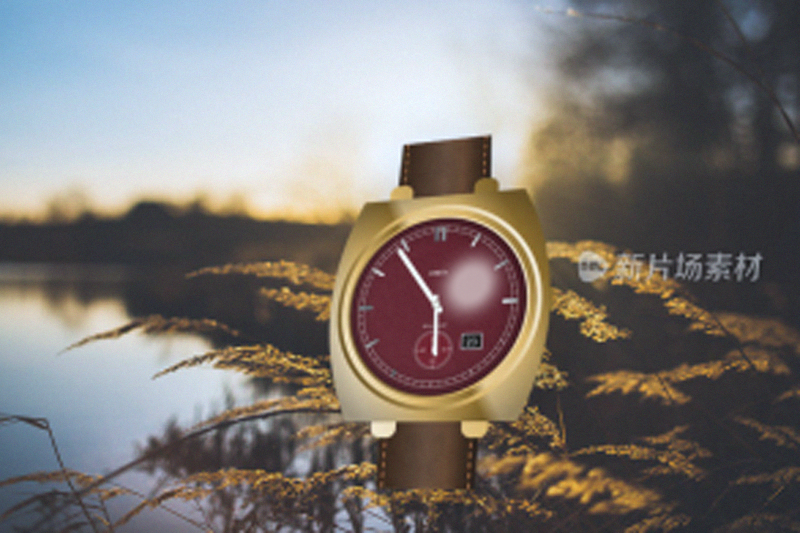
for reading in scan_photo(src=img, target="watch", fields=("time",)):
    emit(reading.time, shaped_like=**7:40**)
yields **5:54**
